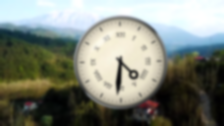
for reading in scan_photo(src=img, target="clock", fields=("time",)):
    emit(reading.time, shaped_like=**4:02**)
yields **4:31**
